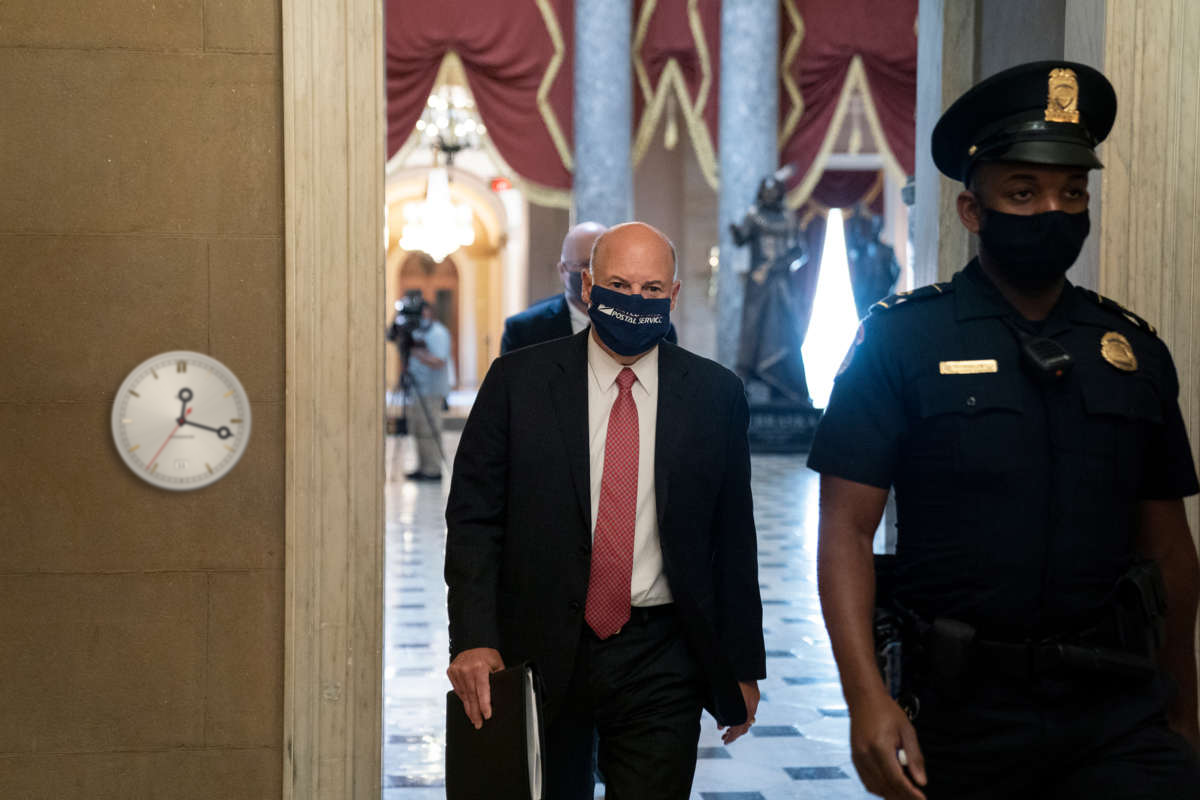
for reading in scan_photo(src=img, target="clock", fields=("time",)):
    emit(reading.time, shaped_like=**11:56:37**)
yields **12:17:36**
